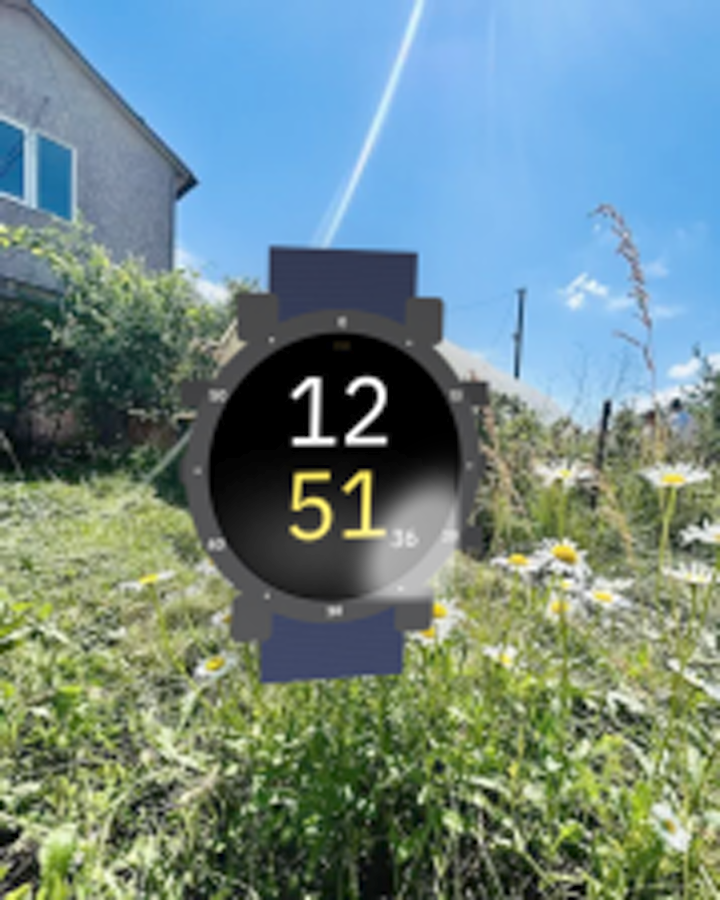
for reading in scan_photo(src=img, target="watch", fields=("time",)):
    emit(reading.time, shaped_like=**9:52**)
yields **12:51**
